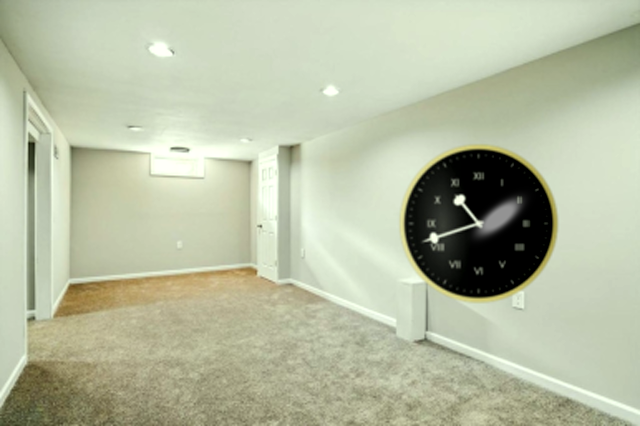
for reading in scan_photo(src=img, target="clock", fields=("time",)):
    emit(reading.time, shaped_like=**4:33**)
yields **10:42**
